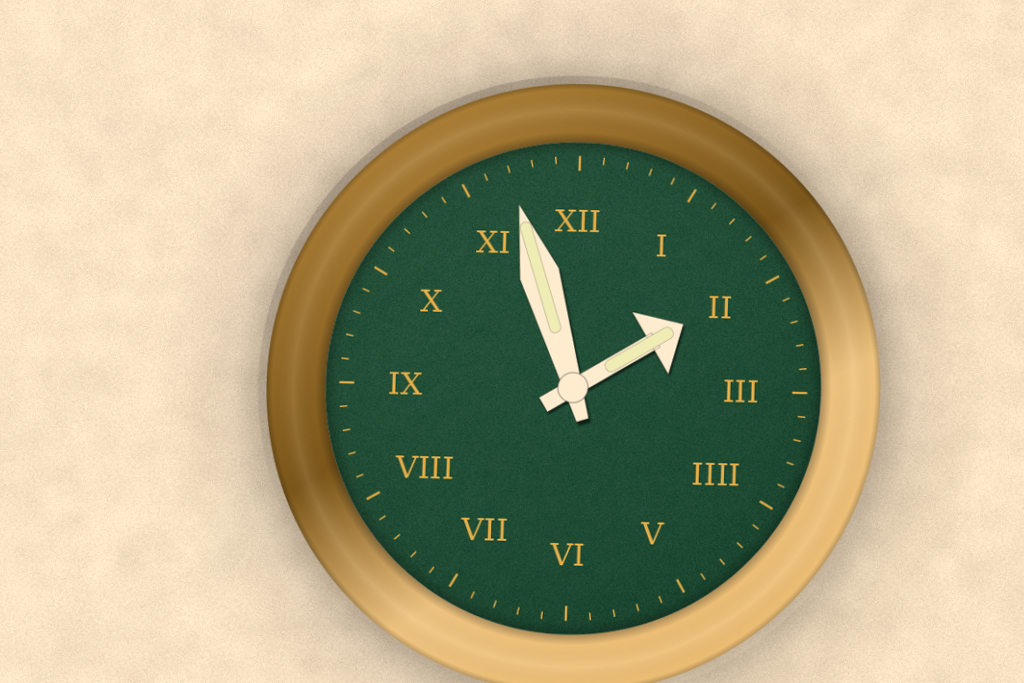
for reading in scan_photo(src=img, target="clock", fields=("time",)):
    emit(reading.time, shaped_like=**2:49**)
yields **1:57**
